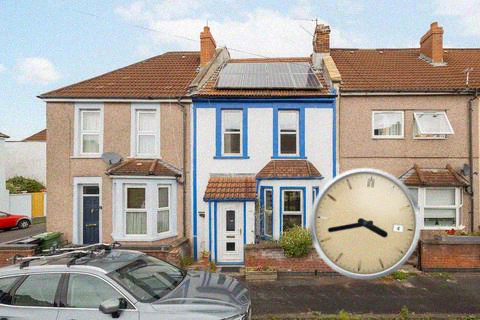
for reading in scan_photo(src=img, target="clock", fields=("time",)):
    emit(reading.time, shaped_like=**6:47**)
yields **3:42**
